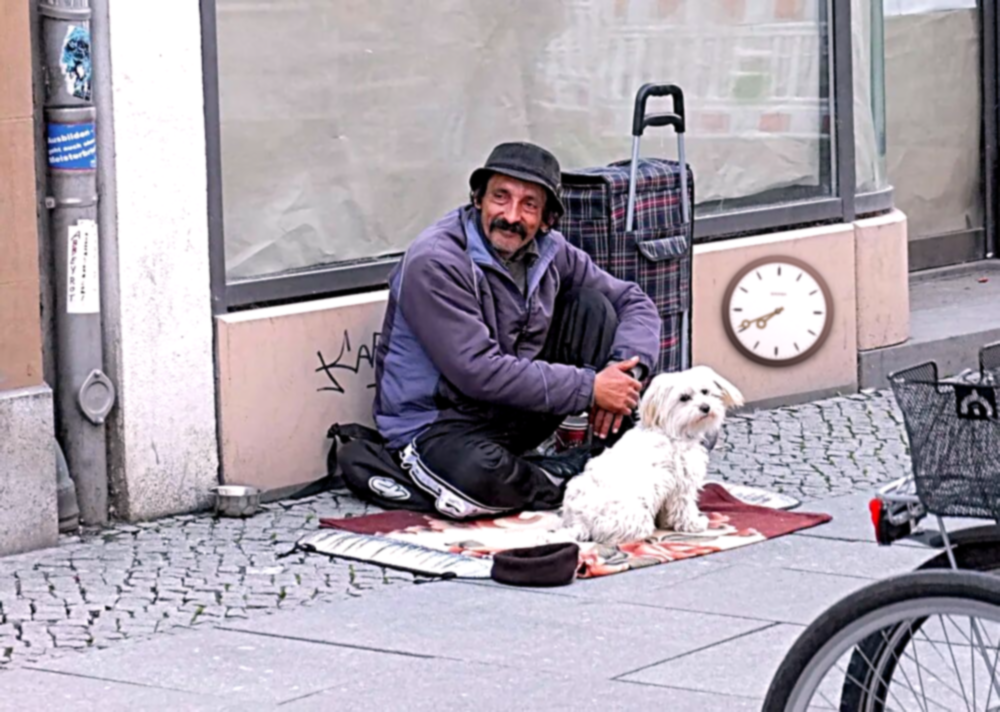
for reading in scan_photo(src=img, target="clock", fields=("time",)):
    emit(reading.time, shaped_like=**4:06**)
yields **7:41**
